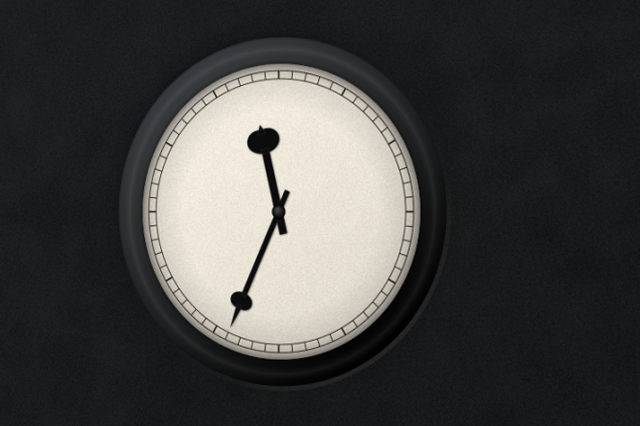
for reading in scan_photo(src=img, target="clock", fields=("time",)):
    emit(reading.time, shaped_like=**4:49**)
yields **11:34**
